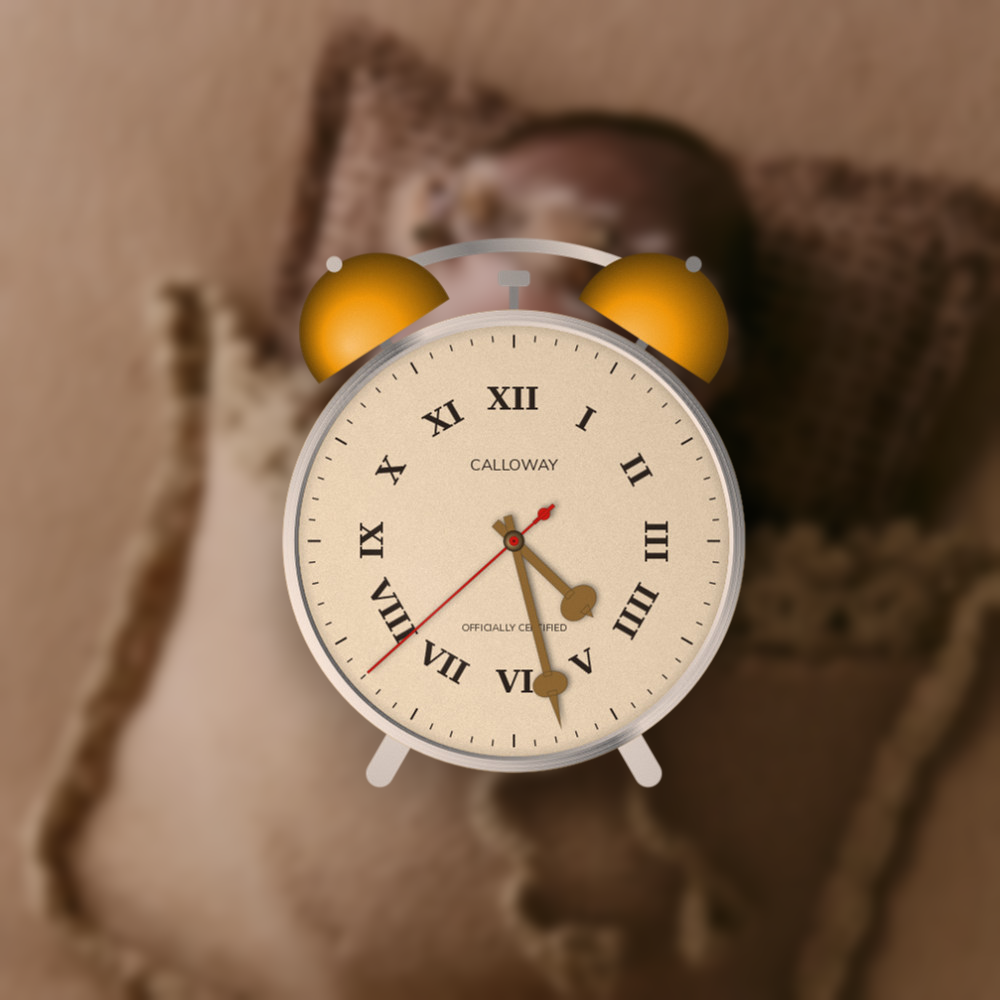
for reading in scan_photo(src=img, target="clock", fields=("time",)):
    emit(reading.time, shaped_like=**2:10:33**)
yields **4:27:38**
